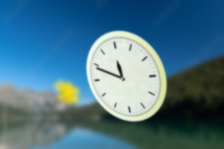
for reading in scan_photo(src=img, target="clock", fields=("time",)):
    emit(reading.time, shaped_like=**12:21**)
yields **11:49**
